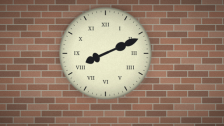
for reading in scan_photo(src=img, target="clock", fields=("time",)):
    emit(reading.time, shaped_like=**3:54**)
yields **8:11**
